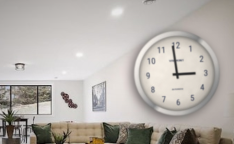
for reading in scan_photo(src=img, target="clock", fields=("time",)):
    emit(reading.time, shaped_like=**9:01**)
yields **2:59**
